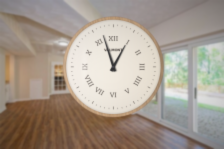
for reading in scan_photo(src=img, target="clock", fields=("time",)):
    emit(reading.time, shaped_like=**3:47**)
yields **12:57**
